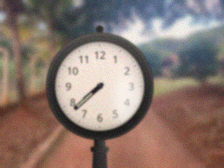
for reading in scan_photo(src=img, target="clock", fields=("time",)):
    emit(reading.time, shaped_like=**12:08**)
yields **7:38**
